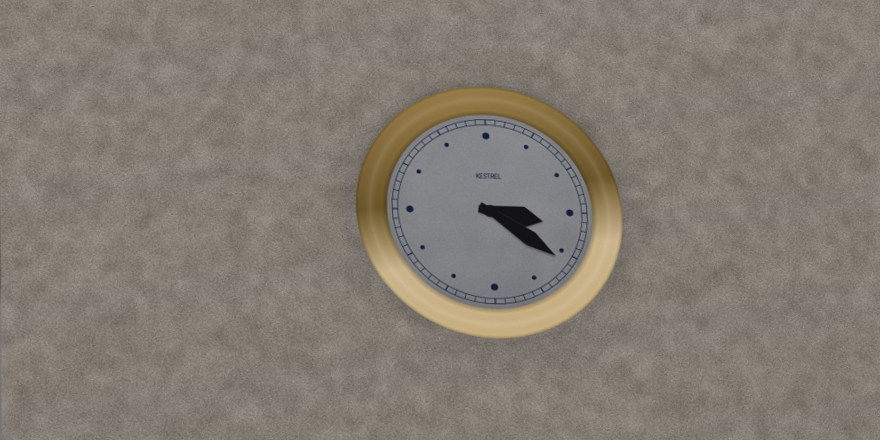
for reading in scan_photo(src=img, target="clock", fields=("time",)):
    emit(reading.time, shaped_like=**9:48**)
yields **3:21**
